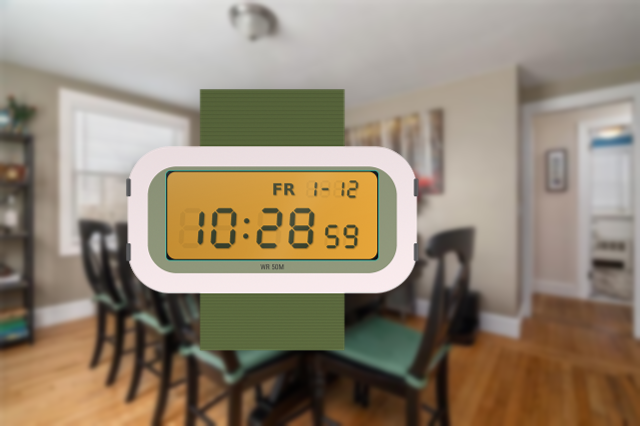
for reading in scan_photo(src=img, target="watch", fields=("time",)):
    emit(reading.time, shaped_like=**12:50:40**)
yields **10:28:59**
